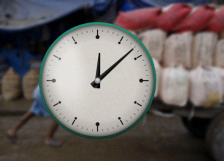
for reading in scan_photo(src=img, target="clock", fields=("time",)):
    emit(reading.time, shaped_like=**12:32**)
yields **12:08**
